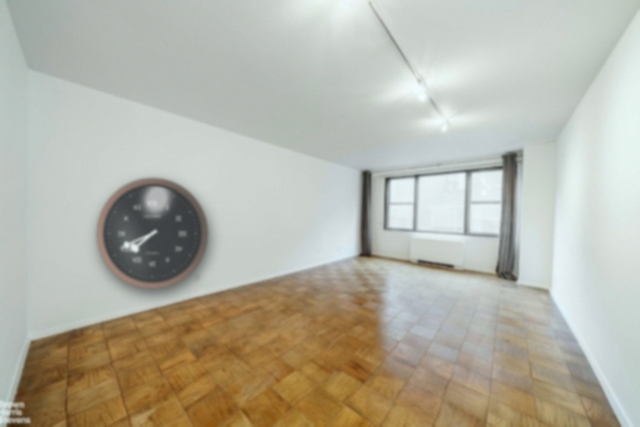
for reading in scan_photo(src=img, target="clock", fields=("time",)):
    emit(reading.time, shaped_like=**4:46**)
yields **7:41**
